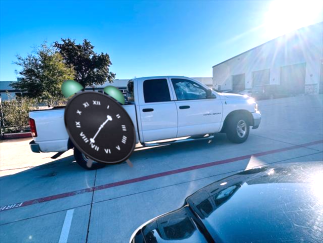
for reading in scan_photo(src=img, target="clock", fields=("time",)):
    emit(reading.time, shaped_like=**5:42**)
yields **1:37**
